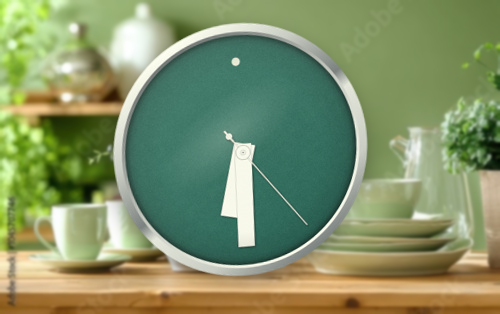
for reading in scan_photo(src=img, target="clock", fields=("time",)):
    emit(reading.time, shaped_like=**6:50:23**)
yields **6:30:24**
